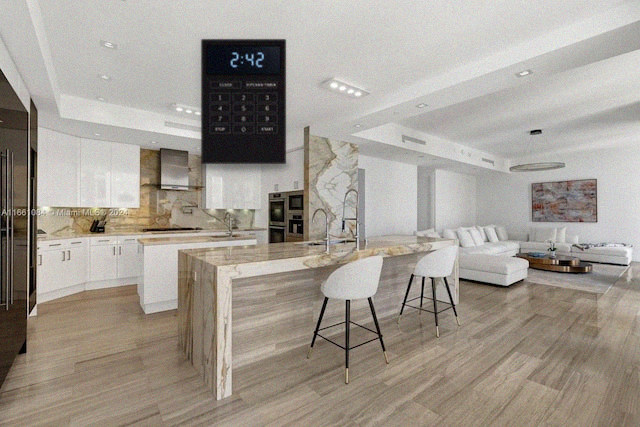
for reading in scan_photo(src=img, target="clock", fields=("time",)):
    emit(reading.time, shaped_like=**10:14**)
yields **2:42**
